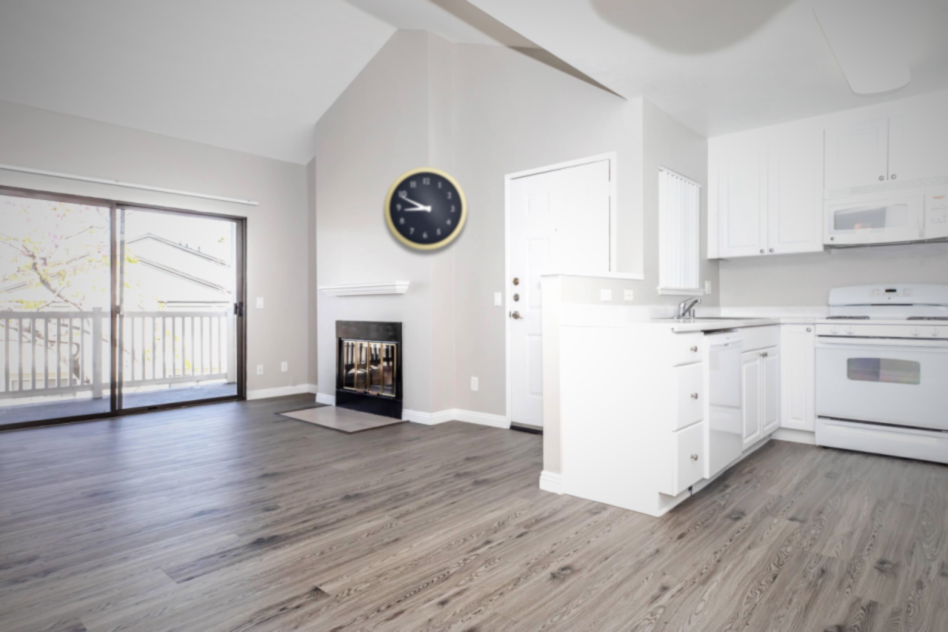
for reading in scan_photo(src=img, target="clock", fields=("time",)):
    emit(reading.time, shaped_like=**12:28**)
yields **8:49**
